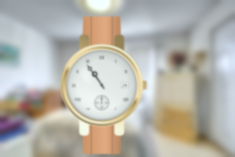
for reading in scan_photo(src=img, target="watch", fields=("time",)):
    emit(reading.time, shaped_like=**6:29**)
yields **10:54**
